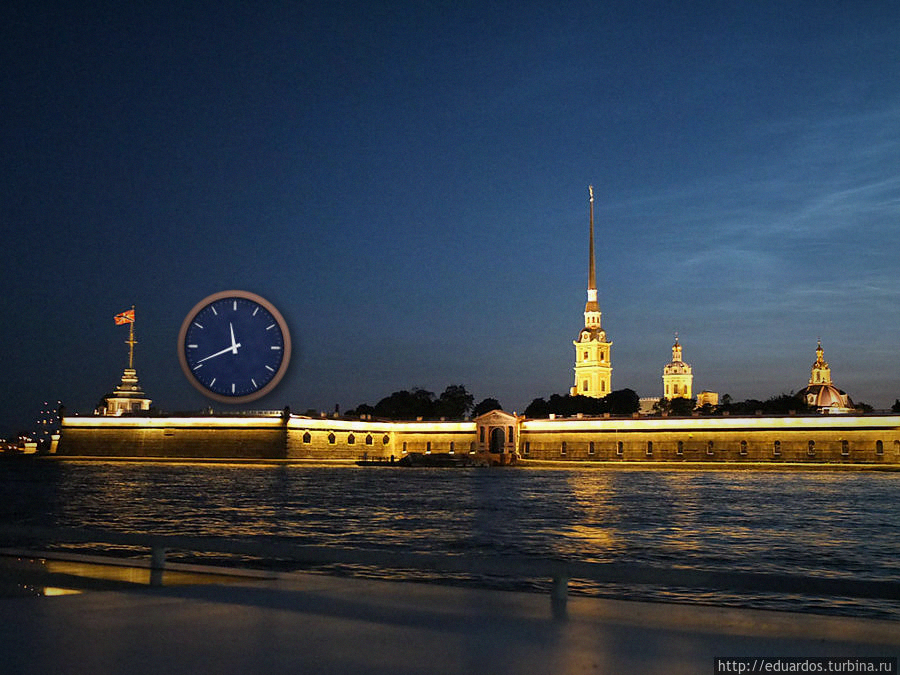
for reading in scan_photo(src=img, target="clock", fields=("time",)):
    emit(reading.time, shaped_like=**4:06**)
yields **11:41**
